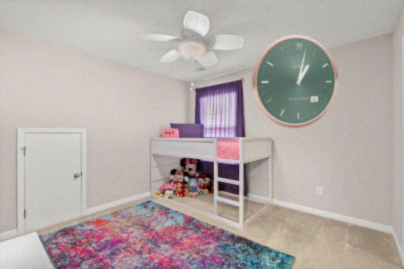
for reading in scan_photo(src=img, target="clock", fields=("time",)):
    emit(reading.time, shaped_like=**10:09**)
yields **1:02**
